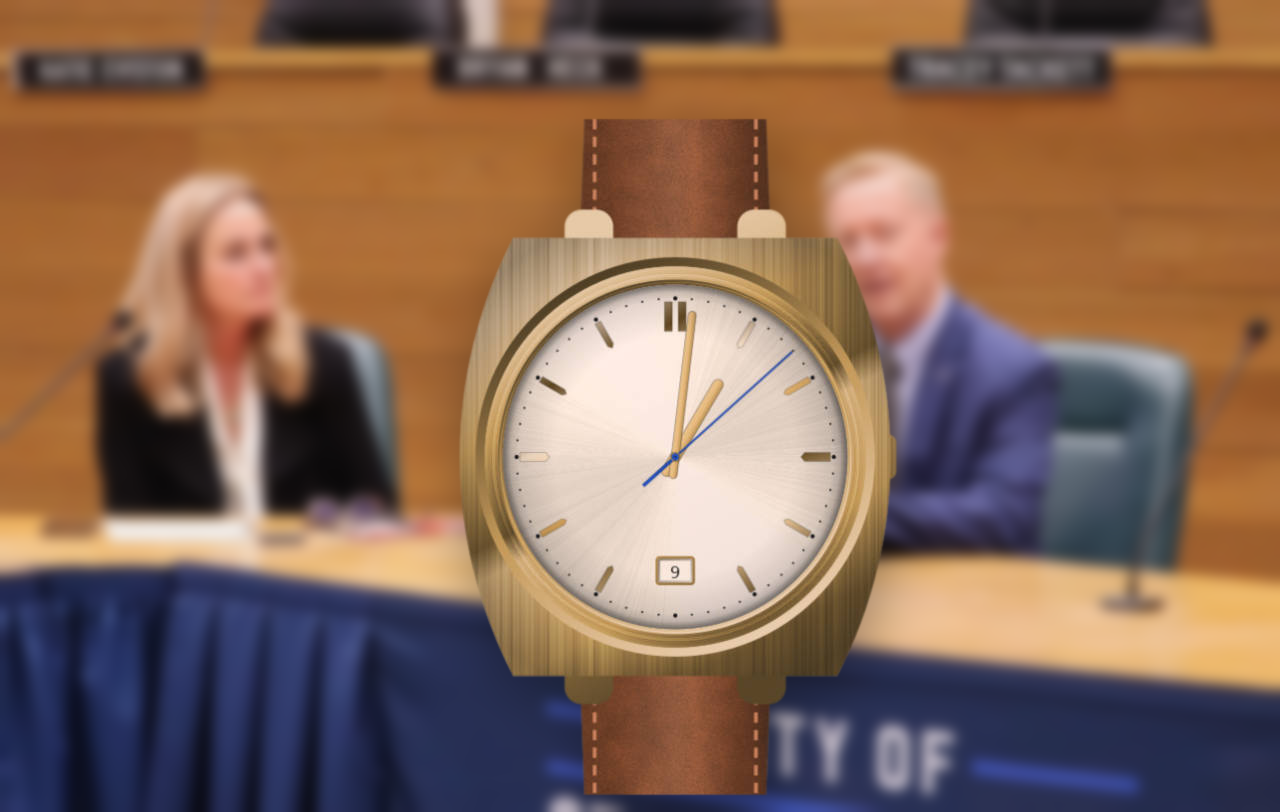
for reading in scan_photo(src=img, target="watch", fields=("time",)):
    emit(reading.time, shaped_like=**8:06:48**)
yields **1:01:08**
